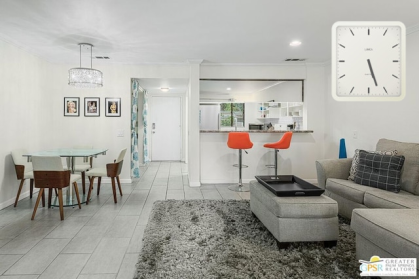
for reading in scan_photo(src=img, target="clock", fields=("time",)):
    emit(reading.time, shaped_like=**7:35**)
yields **5:27**
